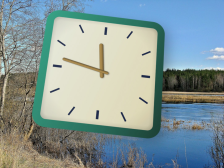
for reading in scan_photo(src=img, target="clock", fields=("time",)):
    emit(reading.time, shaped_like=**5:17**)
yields **11:47**
